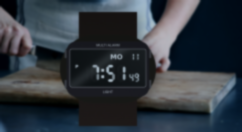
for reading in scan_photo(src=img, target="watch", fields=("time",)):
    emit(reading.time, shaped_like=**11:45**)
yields **7:51**
